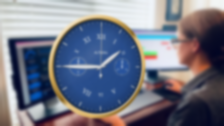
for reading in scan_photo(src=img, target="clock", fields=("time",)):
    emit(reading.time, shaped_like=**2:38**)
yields **1:45**
